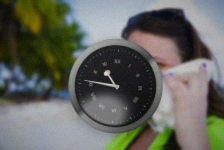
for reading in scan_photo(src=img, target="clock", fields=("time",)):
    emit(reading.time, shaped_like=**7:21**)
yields **10:46**
